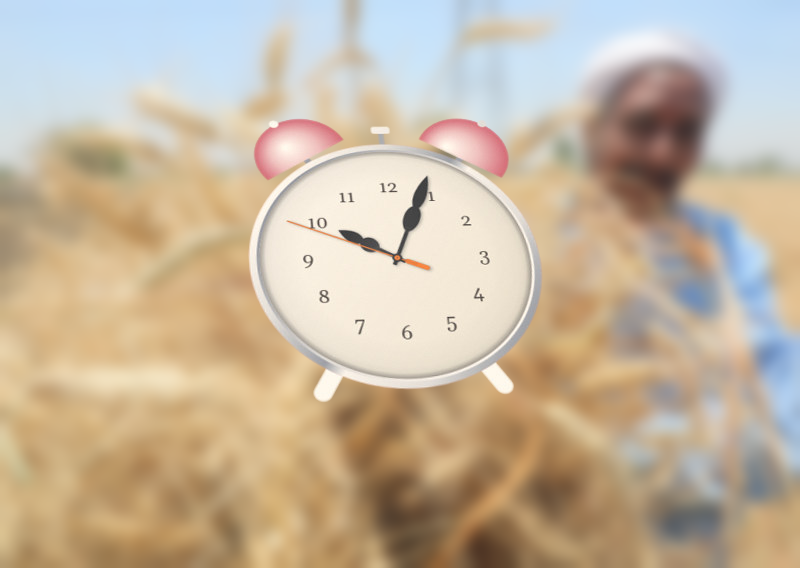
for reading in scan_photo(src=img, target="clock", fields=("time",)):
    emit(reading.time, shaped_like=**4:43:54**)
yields **10:03:49**
